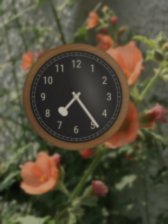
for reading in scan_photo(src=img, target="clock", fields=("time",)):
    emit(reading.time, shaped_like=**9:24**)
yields **7:24**
